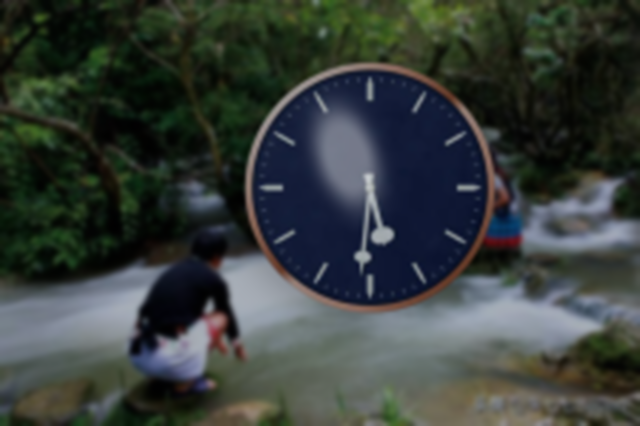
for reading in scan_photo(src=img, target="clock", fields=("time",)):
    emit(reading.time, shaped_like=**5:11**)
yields **5:31**
